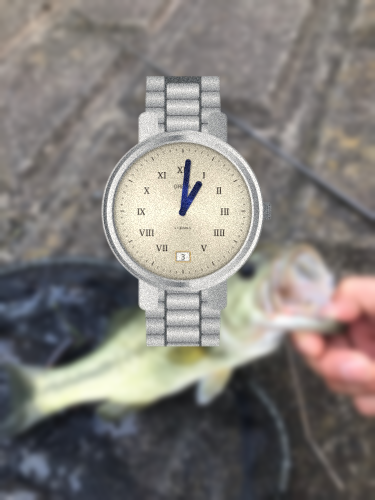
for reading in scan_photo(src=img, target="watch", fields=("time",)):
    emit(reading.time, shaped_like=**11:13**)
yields **1:01**
